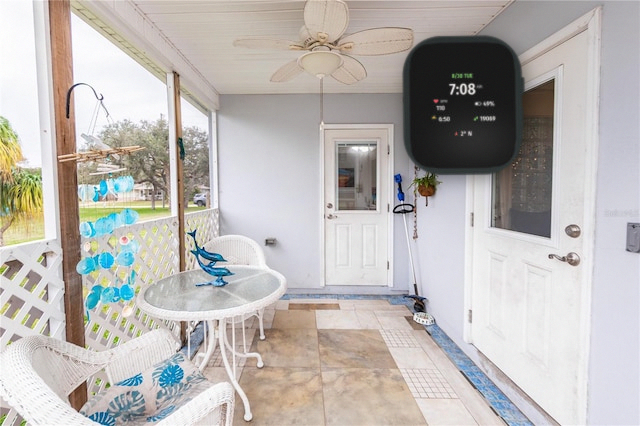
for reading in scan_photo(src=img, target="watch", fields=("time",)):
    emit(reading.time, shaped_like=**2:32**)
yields **7:08**
